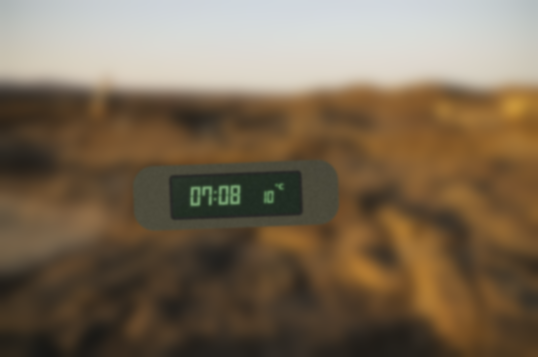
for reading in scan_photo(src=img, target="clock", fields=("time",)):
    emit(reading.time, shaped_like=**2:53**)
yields **7:08**
